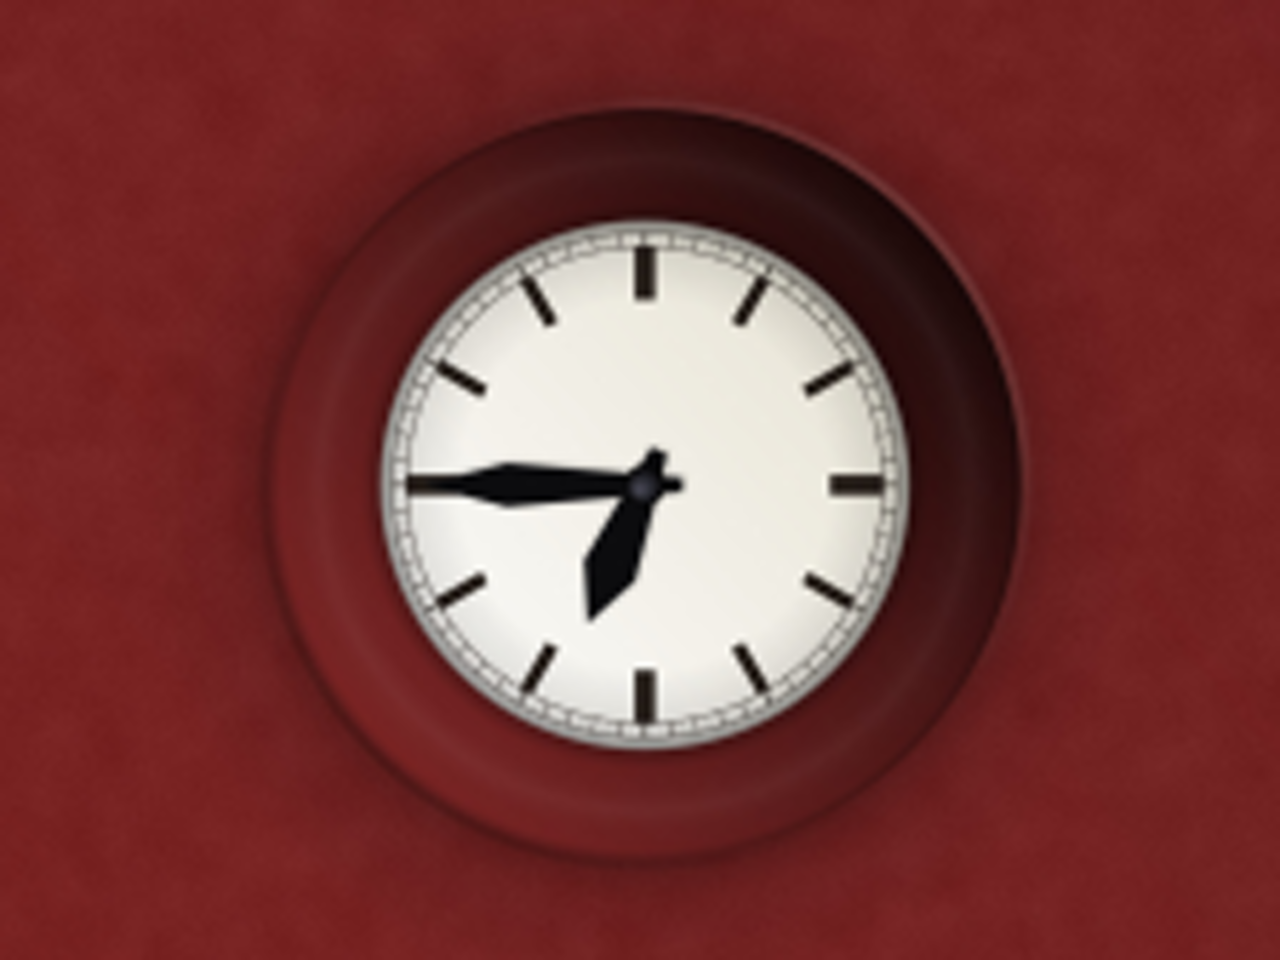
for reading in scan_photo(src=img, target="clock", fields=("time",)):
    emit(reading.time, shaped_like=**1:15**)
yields **6:45**
